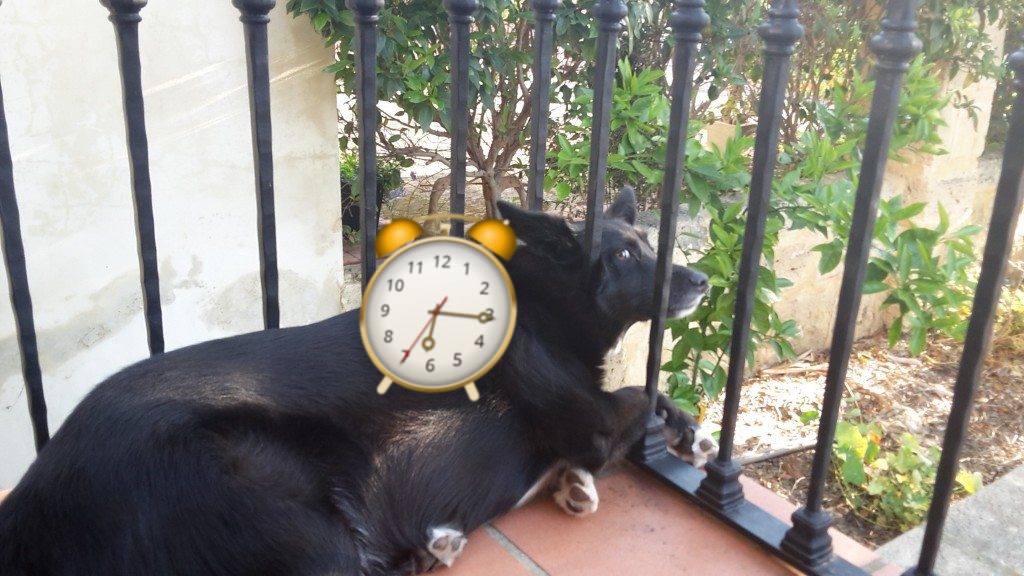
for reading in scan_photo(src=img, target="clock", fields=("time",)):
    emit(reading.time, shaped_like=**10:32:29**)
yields **6:15:35**
